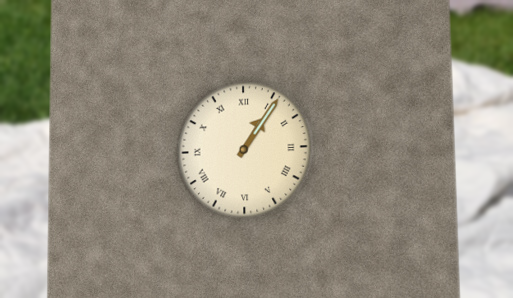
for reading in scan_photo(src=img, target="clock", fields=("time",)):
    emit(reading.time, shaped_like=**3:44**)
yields **1:06**
